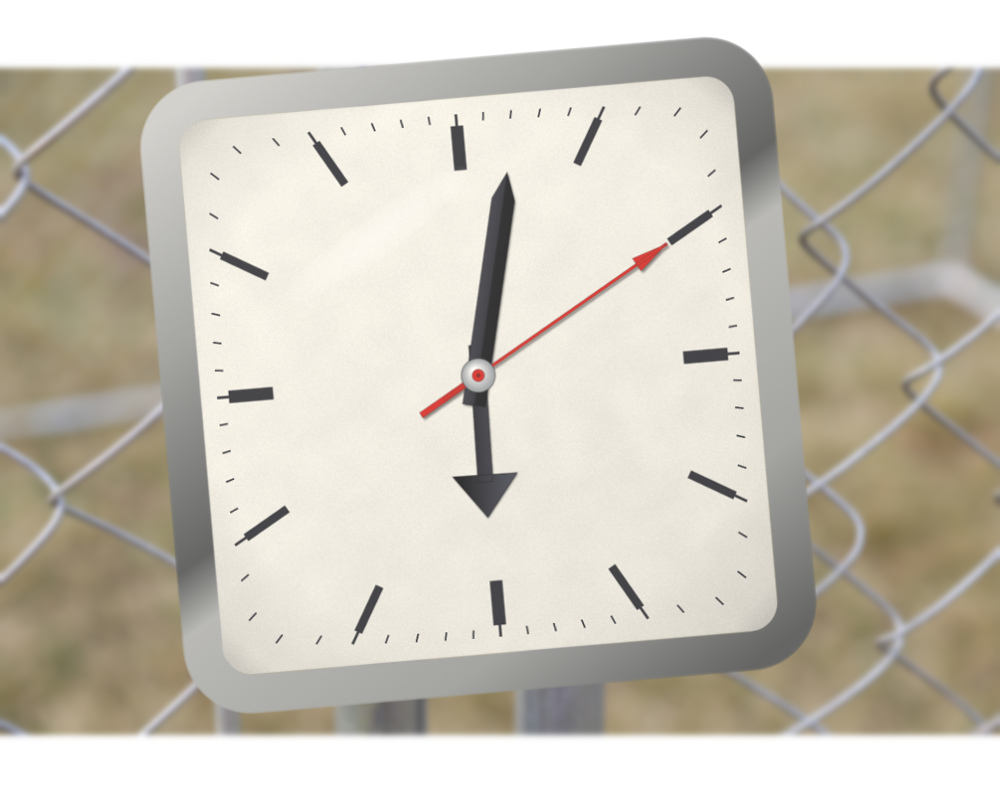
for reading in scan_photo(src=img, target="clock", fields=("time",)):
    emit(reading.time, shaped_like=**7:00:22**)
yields **6:02:10**
